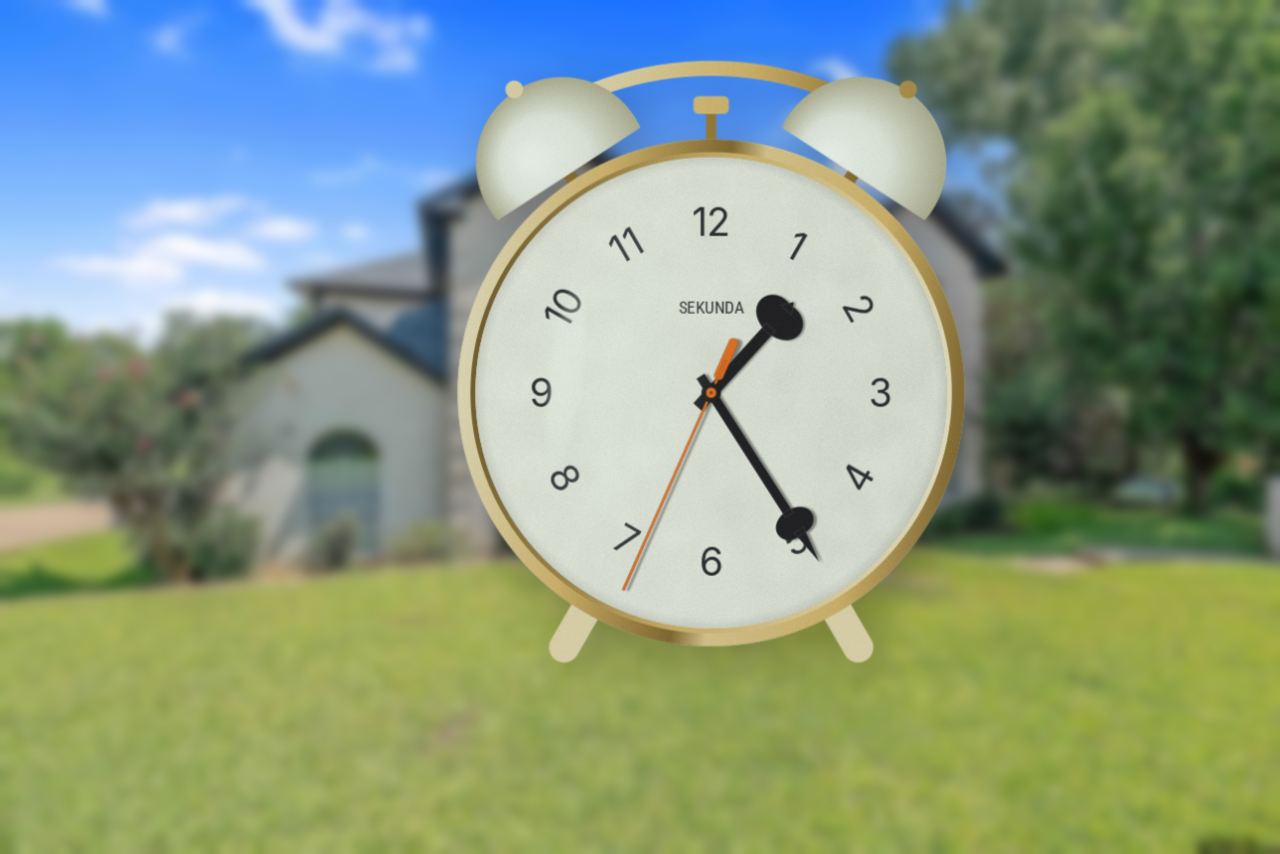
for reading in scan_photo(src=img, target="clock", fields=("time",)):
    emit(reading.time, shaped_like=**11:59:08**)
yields **1:24:34**
